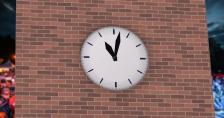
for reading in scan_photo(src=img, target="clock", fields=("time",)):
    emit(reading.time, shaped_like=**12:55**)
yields **11:02**
